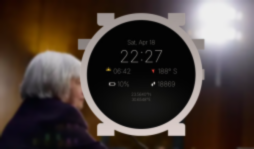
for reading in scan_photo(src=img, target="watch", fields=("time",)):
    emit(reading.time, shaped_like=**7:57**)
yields **22:27**
